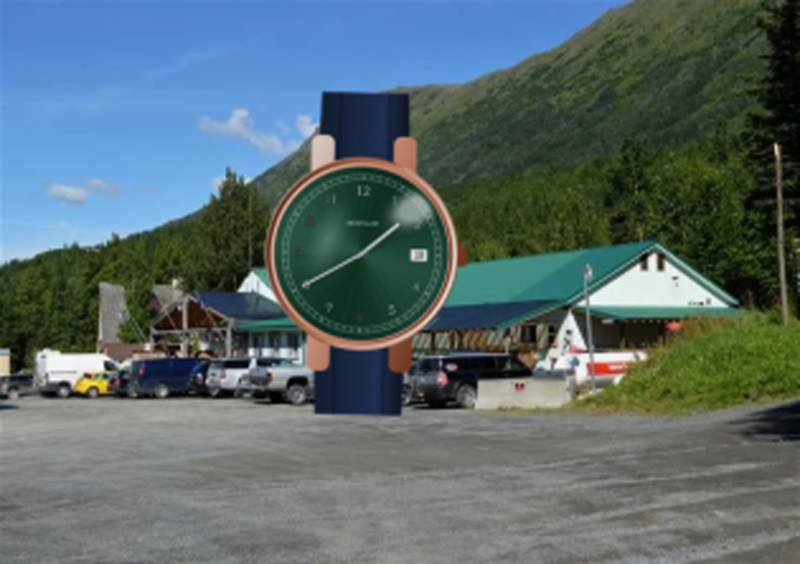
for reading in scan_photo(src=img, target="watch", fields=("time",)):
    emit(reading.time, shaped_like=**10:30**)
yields **1:40**
